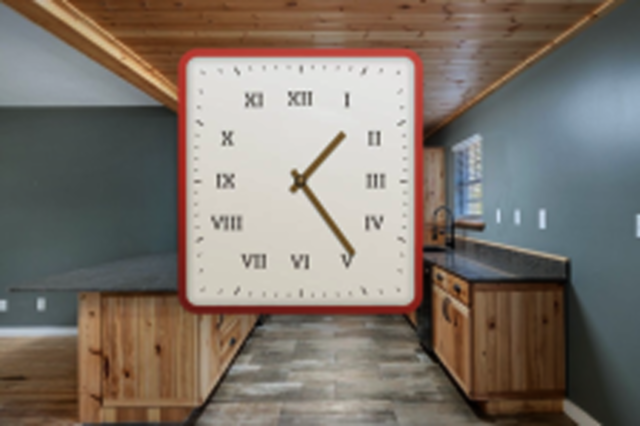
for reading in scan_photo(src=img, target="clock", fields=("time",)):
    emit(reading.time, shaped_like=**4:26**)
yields **1:24**
